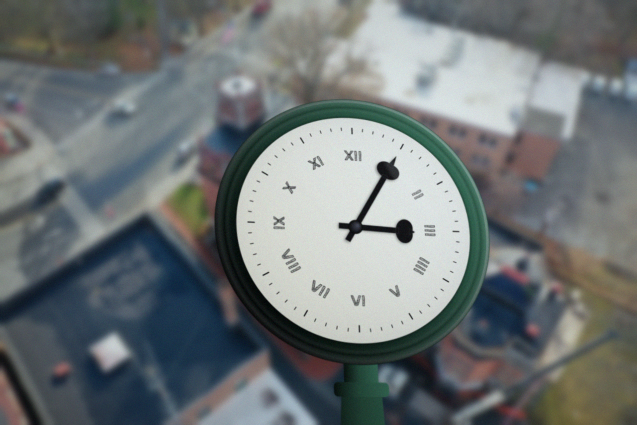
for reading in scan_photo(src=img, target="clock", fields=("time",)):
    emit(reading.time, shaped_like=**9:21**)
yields **3:05**
